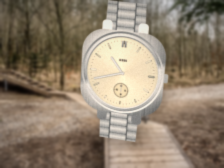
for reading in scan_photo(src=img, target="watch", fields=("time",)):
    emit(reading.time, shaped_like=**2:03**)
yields **10:42**
